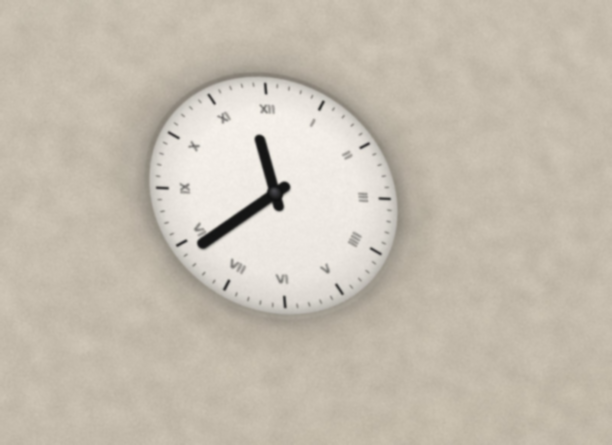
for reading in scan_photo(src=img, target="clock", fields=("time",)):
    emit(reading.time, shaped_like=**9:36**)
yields **11:39**
